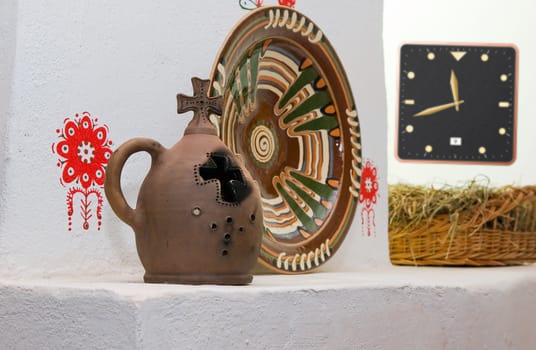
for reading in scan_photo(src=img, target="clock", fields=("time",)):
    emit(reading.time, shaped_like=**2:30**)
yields **11:42**
